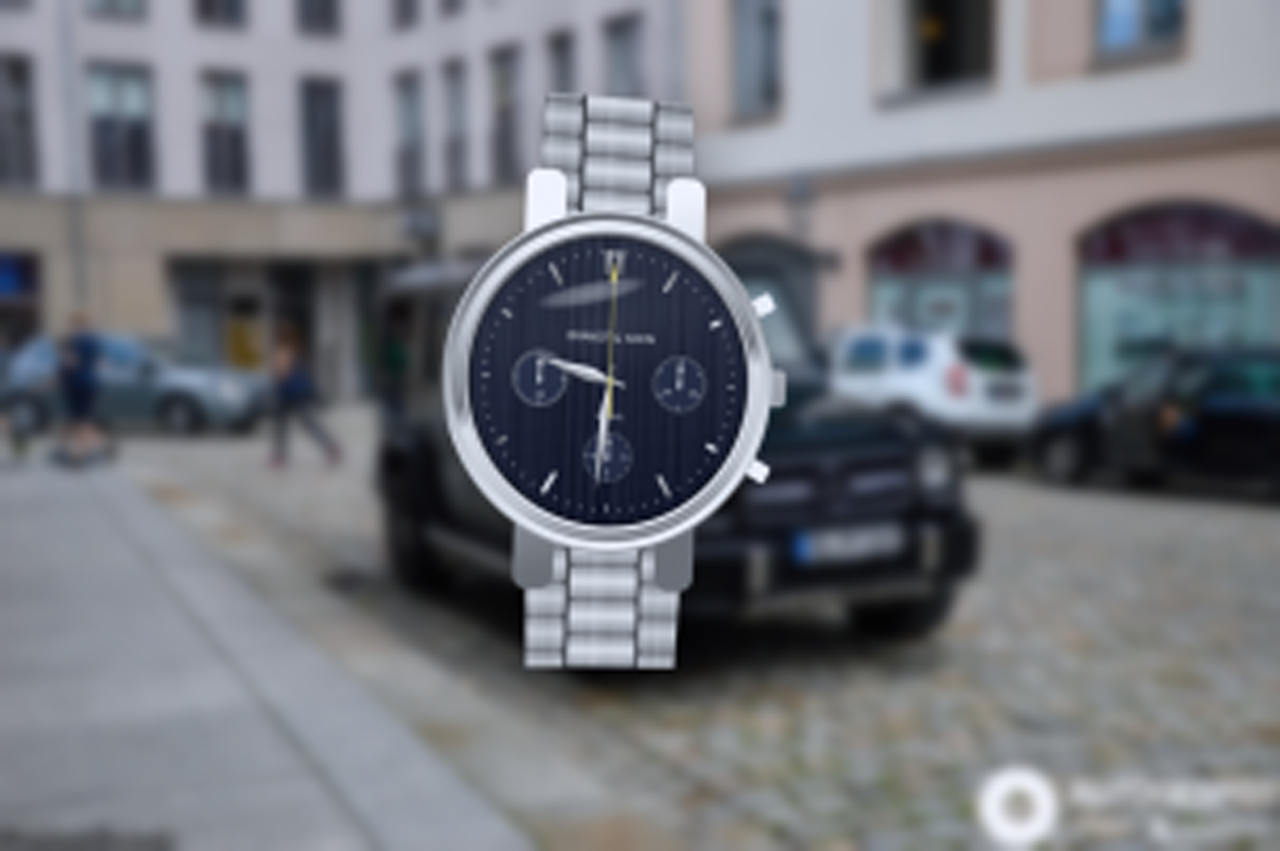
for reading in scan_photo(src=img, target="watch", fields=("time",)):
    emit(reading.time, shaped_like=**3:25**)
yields **9:31**
